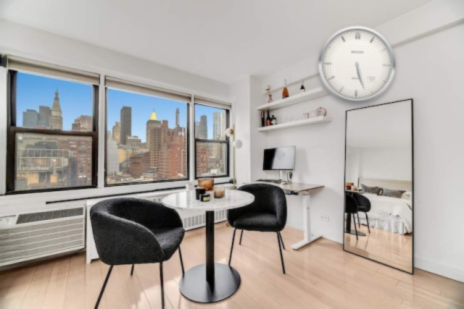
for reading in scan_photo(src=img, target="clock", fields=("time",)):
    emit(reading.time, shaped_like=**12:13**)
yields **5:27**
